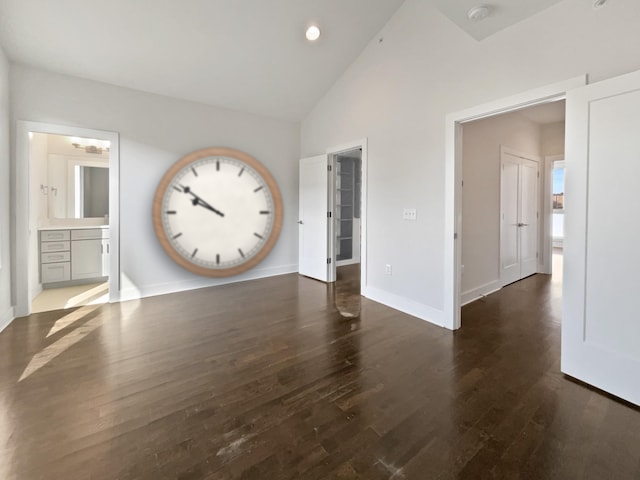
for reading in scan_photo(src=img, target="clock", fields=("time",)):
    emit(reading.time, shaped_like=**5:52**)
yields **9:51**
